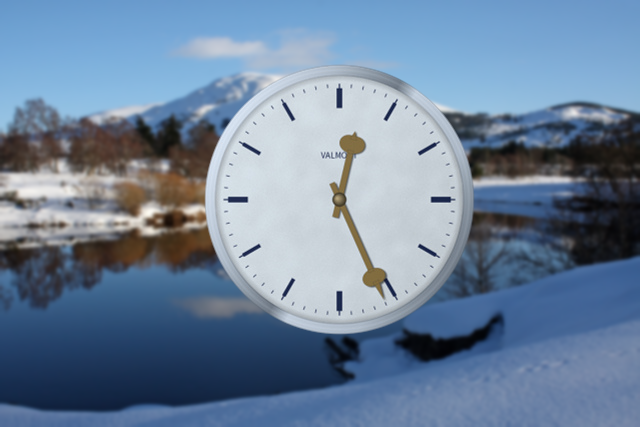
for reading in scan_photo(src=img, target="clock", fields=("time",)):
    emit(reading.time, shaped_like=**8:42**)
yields **12:26**
